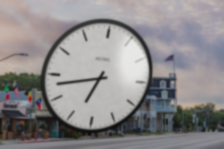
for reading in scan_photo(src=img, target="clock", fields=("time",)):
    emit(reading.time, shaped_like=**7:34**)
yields **6:43**
